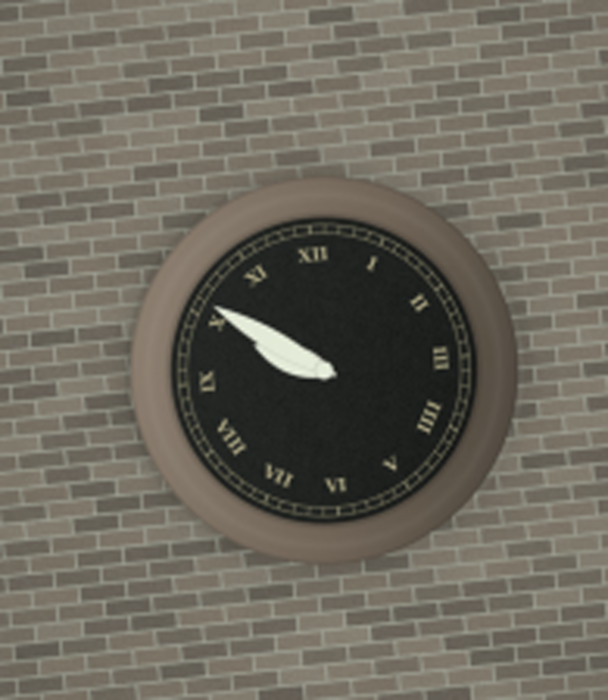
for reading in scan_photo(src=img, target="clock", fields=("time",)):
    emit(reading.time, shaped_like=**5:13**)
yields **9:51**
